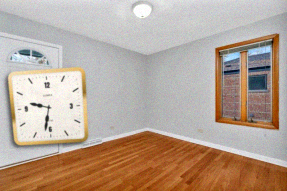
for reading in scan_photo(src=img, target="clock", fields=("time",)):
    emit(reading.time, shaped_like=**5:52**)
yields **9:32**
